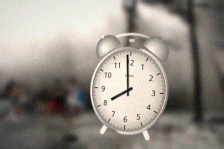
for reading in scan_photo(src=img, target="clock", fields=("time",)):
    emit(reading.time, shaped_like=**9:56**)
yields **7:59**
